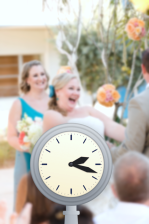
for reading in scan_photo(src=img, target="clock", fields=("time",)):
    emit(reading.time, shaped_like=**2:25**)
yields **2:18**
